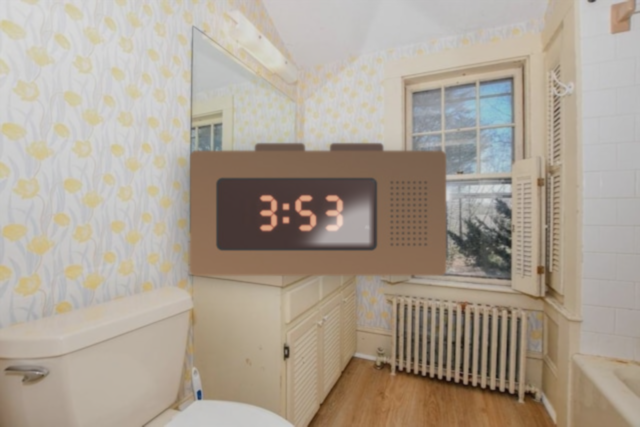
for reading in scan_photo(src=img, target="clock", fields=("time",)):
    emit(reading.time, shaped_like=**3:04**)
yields **3:53**
